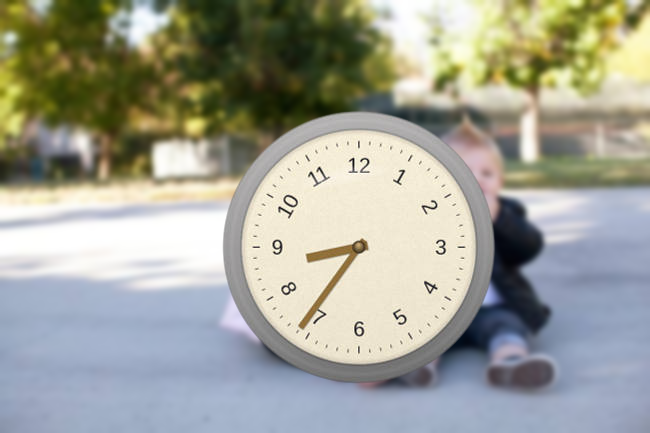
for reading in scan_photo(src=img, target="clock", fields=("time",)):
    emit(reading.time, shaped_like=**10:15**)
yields **8:36**
